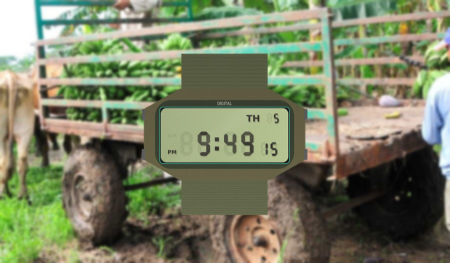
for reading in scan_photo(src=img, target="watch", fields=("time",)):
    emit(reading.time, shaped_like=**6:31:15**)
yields **9:49:15**
